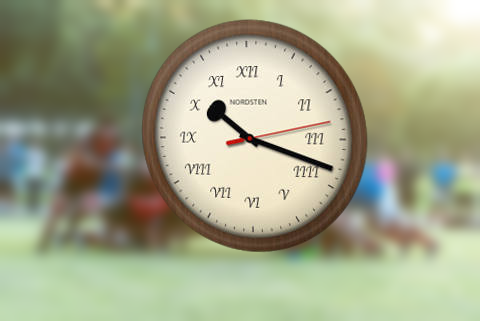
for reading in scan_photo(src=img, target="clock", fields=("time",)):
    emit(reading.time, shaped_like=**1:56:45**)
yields **10:18:13**
